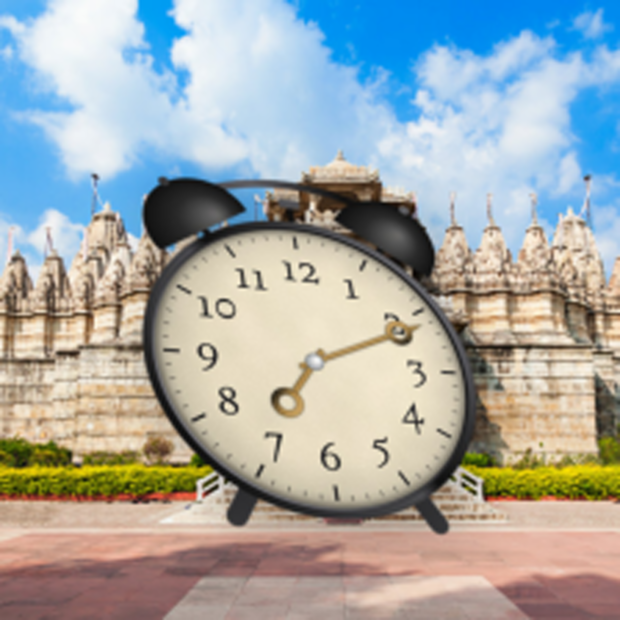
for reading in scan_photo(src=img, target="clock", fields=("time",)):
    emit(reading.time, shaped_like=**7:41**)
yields **7:11**
